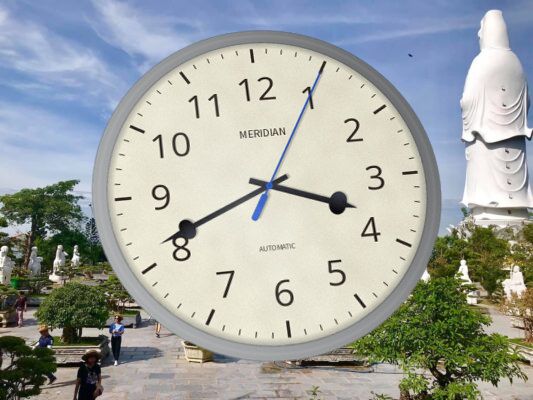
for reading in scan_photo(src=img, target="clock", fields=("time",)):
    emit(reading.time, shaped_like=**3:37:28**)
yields **3:41:05**
